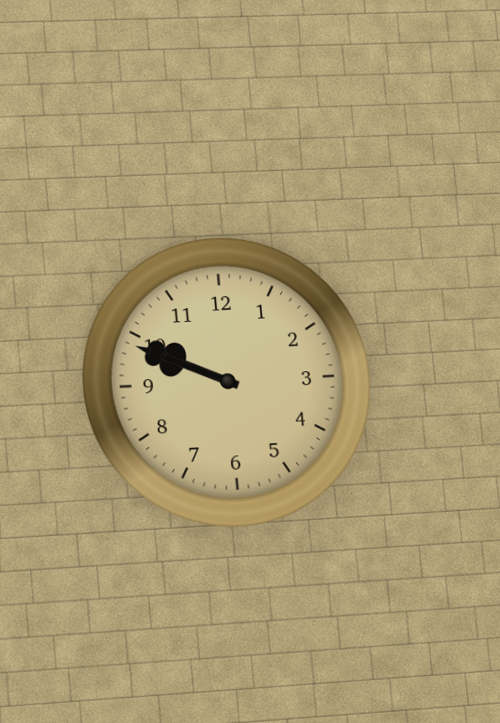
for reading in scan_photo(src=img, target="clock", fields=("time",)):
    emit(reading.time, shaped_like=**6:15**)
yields **9:49**
